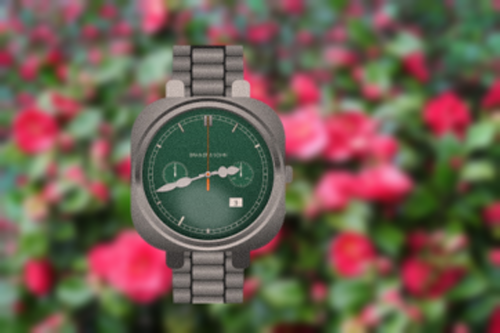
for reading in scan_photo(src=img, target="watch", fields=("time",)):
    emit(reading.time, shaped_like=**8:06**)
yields **2:42**
